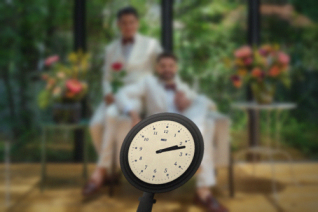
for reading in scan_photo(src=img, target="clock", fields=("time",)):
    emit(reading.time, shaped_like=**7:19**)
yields **2:12**
